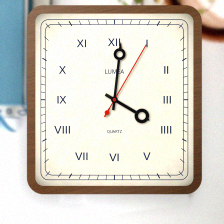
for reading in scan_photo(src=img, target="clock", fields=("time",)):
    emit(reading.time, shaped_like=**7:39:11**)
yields **4:01:05**
